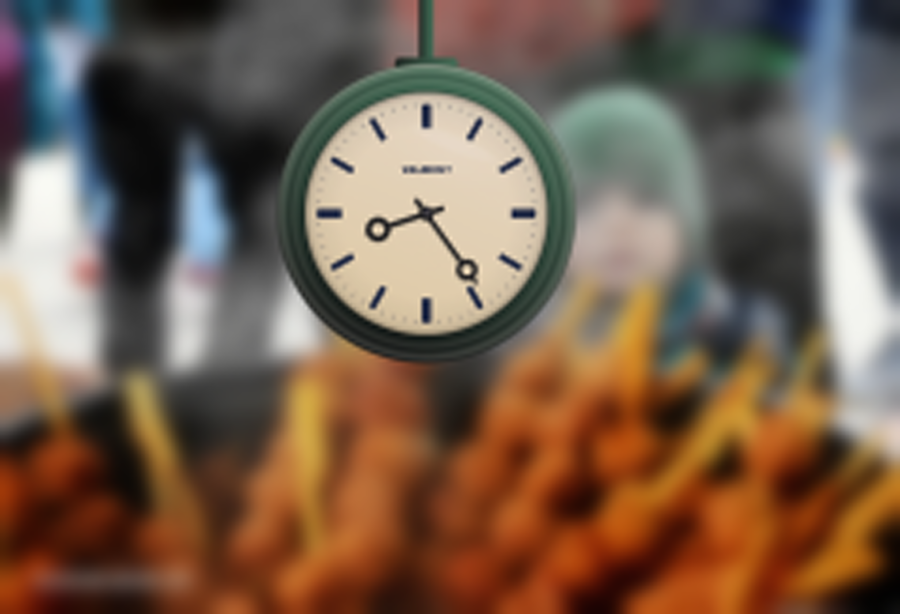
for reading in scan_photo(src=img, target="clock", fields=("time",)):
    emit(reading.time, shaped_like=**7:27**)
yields **8:24**
